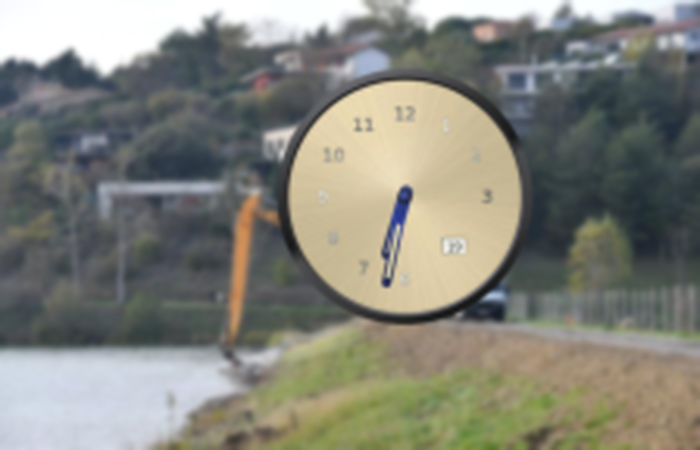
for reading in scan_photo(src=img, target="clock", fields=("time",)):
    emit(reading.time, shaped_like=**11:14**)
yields **6:32**
